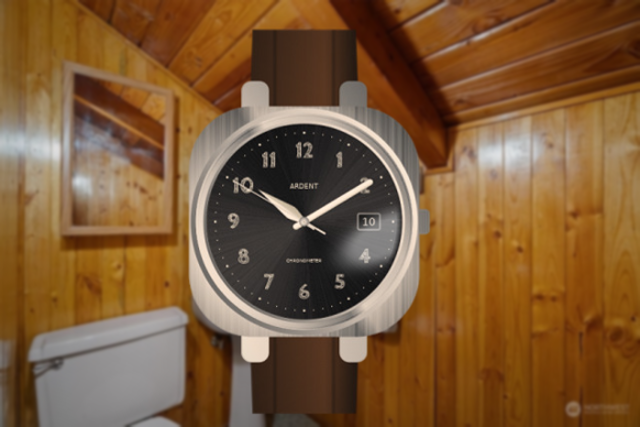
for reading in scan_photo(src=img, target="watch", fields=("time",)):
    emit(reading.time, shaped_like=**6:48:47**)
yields **10:09:50**
